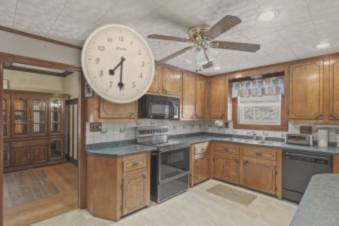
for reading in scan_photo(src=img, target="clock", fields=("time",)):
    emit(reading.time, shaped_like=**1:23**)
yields **7:31**
